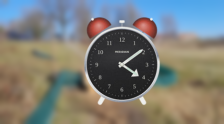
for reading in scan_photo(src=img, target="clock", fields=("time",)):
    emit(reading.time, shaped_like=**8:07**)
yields **4:09**
